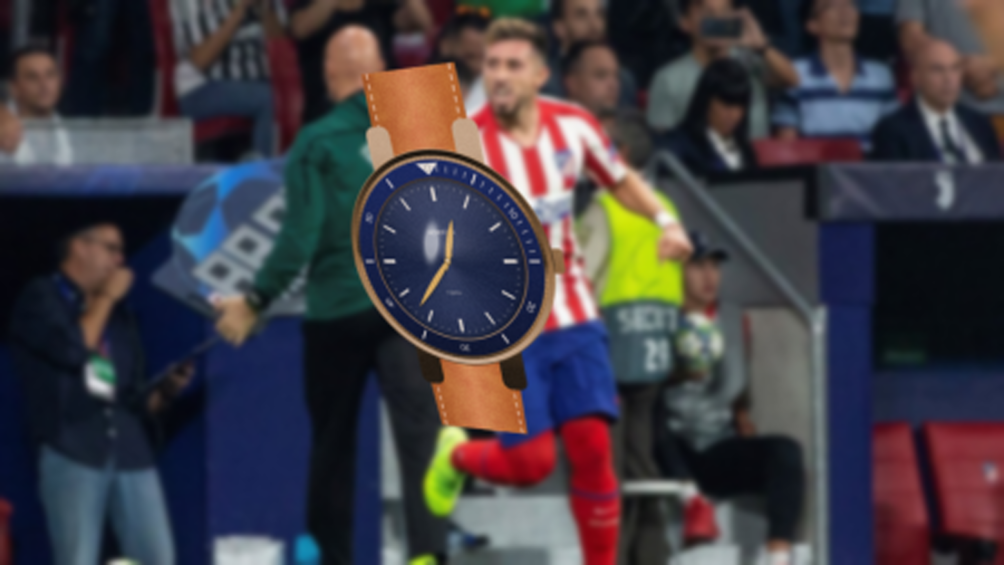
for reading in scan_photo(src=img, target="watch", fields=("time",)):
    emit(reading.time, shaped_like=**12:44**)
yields **12:37**
